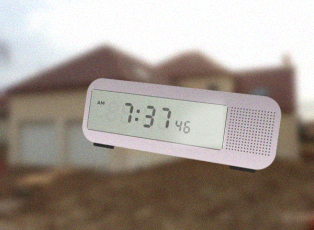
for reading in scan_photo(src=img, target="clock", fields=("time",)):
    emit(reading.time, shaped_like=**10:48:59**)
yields **7:37:46**
